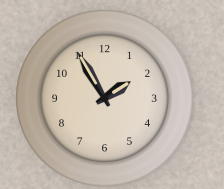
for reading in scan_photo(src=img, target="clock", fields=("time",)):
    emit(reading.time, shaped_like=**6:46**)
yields **1:55**
